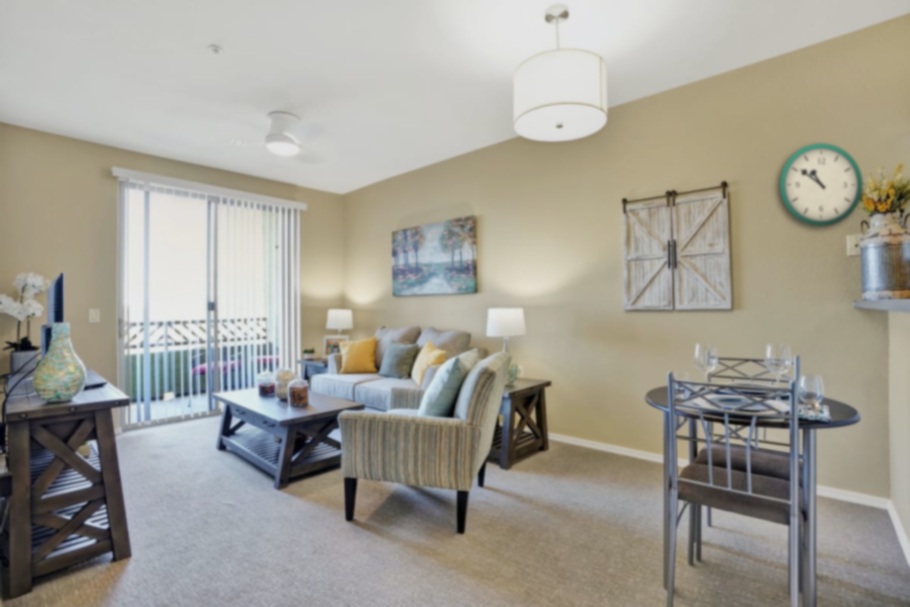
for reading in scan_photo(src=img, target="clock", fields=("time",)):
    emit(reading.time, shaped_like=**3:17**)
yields **10:51**
